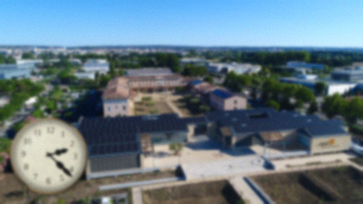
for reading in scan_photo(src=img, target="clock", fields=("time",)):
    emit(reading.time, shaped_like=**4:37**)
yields **2:22**
